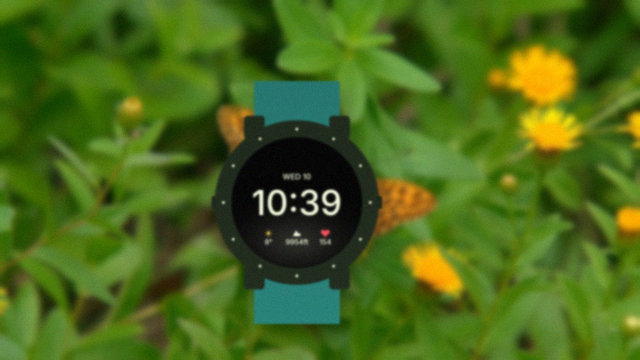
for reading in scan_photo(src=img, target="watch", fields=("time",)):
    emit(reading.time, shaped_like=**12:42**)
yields **10:39**
